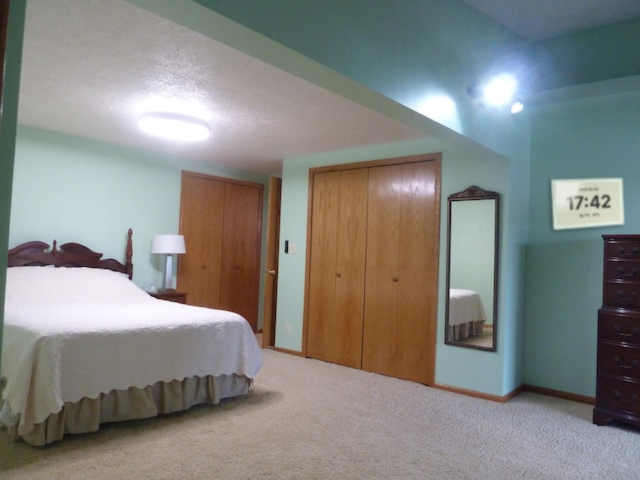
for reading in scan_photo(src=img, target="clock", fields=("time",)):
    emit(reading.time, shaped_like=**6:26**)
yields **17:42**
